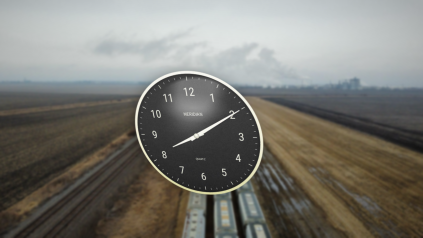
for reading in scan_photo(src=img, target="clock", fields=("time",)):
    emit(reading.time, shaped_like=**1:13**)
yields **8:10**
